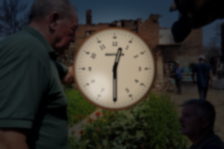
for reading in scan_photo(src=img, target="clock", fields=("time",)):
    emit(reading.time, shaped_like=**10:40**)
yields **12:30**
